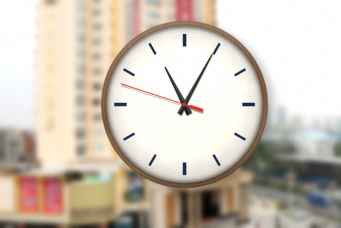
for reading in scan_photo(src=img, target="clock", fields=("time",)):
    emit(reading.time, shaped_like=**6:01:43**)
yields **11:04:48**
